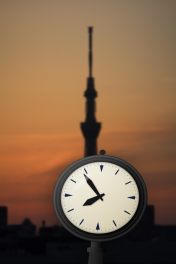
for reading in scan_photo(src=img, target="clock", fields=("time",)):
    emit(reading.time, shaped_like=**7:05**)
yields **7:54**
